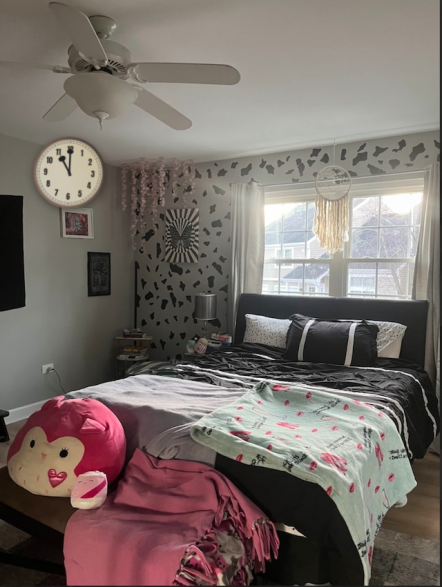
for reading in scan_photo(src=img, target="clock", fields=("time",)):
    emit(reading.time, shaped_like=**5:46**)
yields **11:00**
